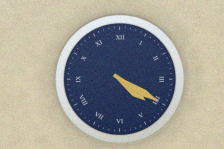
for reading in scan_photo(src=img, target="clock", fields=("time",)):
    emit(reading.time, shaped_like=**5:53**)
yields **4:20**
